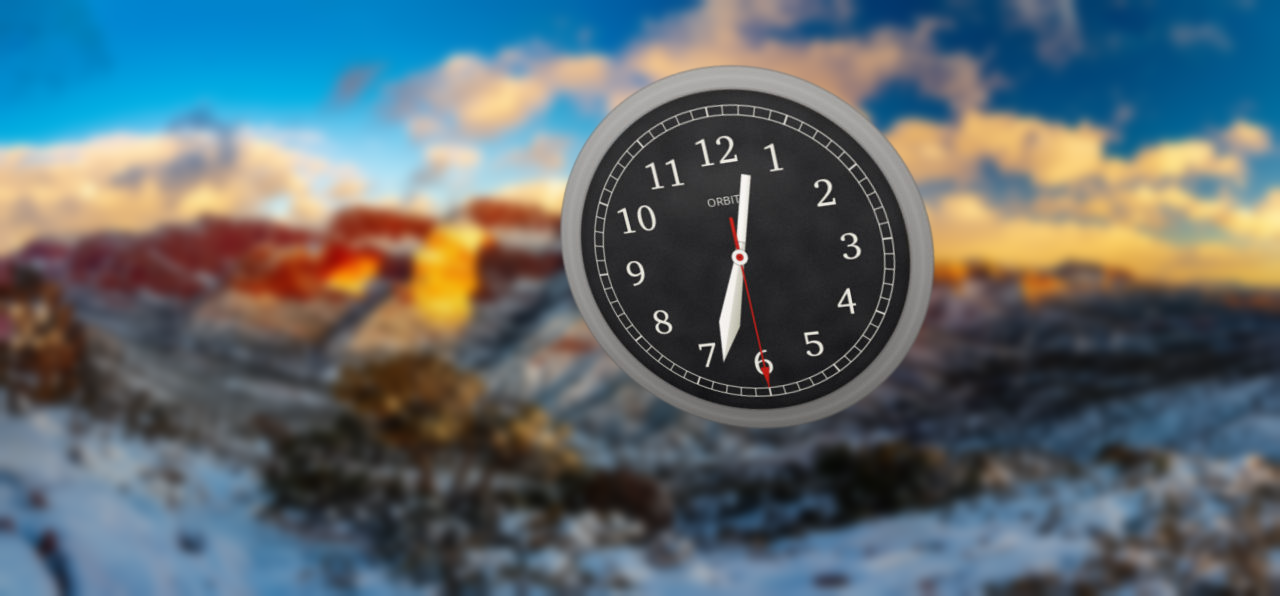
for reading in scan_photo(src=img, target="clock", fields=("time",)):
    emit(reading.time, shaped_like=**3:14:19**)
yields **12:33:30**
